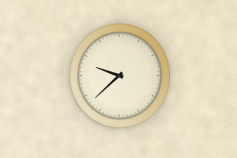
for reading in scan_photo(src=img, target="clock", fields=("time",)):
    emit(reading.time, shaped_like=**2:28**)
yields **9:38**
